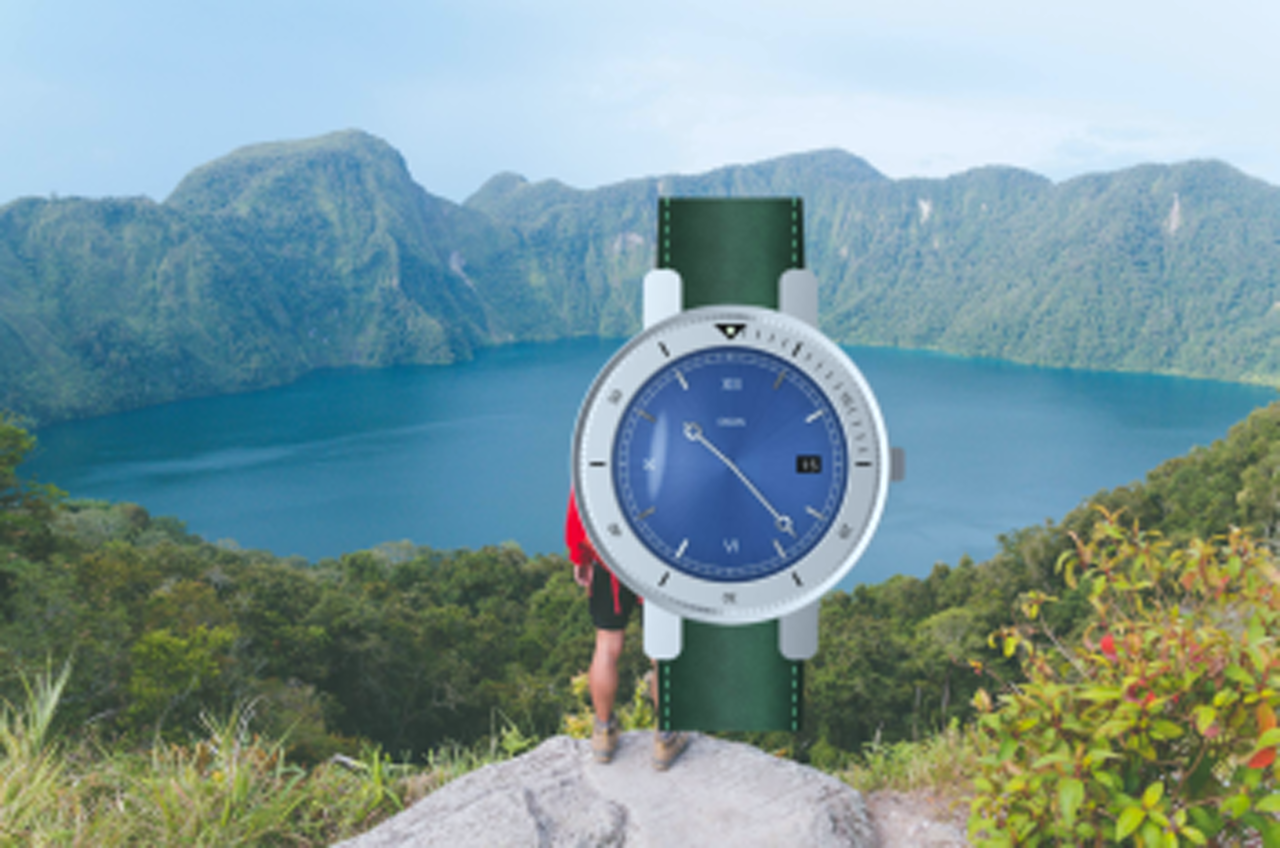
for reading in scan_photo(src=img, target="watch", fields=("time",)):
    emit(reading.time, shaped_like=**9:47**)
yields **10:23**
